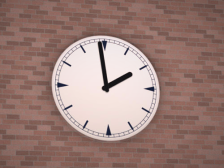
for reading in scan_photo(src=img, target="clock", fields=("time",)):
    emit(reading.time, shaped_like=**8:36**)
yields **1:59**
